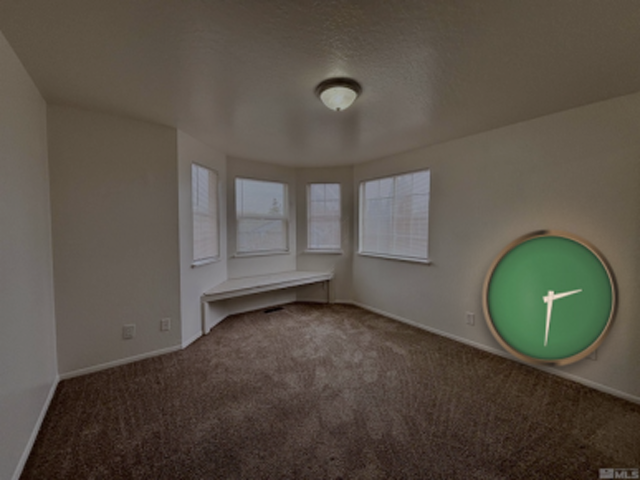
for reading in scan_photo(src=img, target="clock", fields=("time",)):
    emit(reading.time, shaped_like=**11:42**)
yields **2:31**
